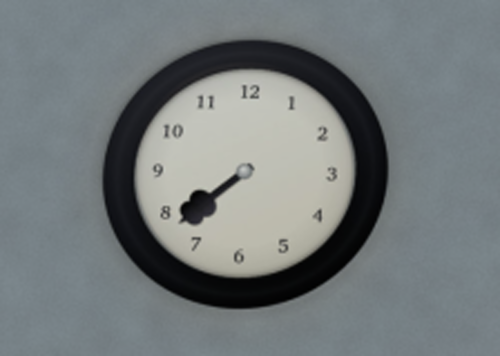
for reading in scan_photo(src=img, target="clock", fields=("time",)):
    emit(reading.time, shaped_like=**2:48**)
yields **7:38**
